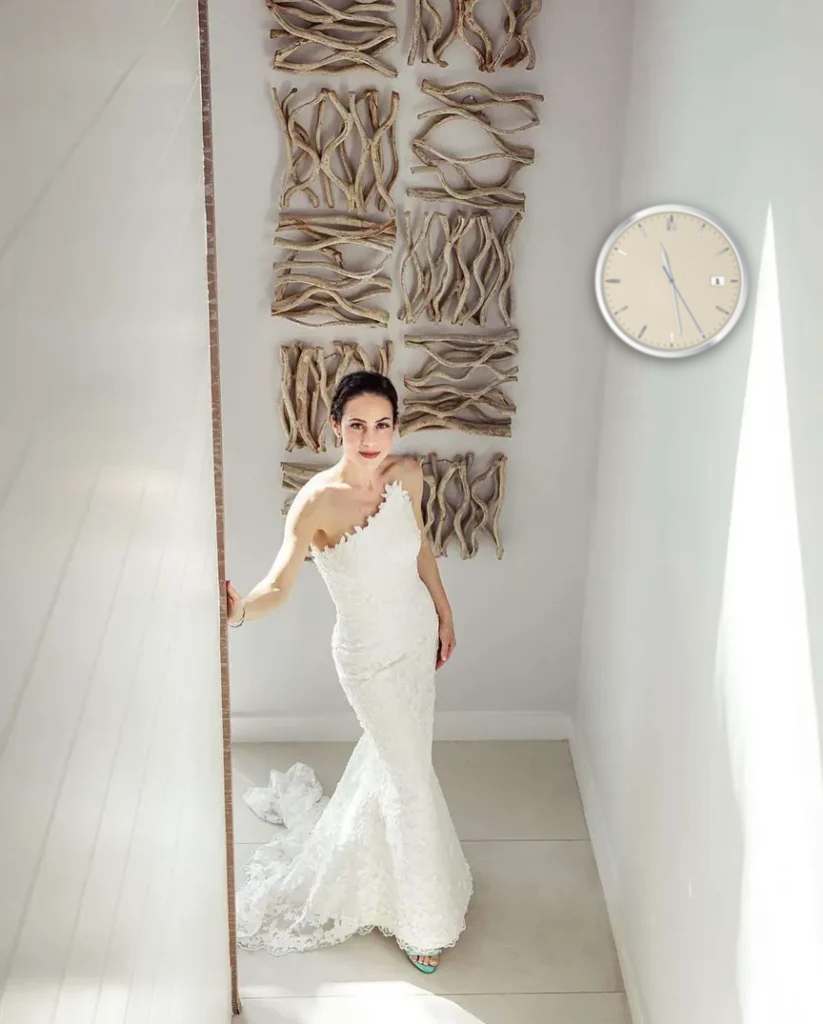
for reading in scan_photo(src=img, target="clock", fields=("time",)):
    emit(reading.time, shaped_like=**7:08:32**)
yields **11:28:25**
